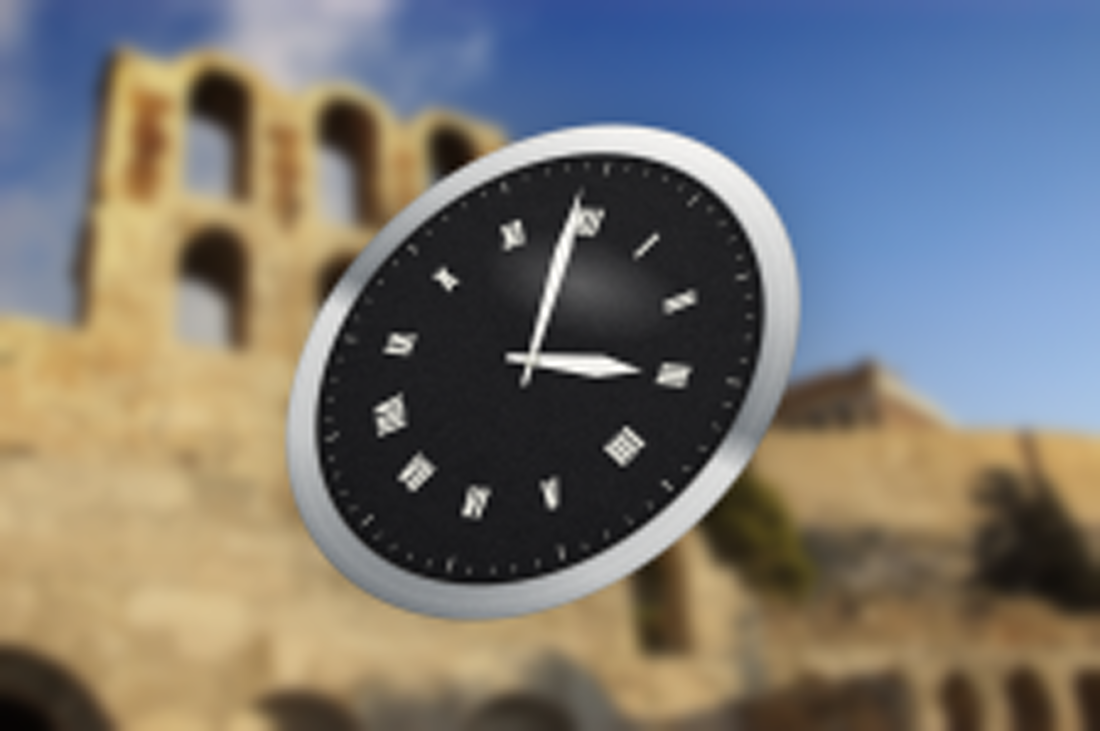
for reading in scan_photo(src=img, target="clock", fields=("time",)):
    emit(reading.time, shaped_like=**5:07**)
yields **2:59**
